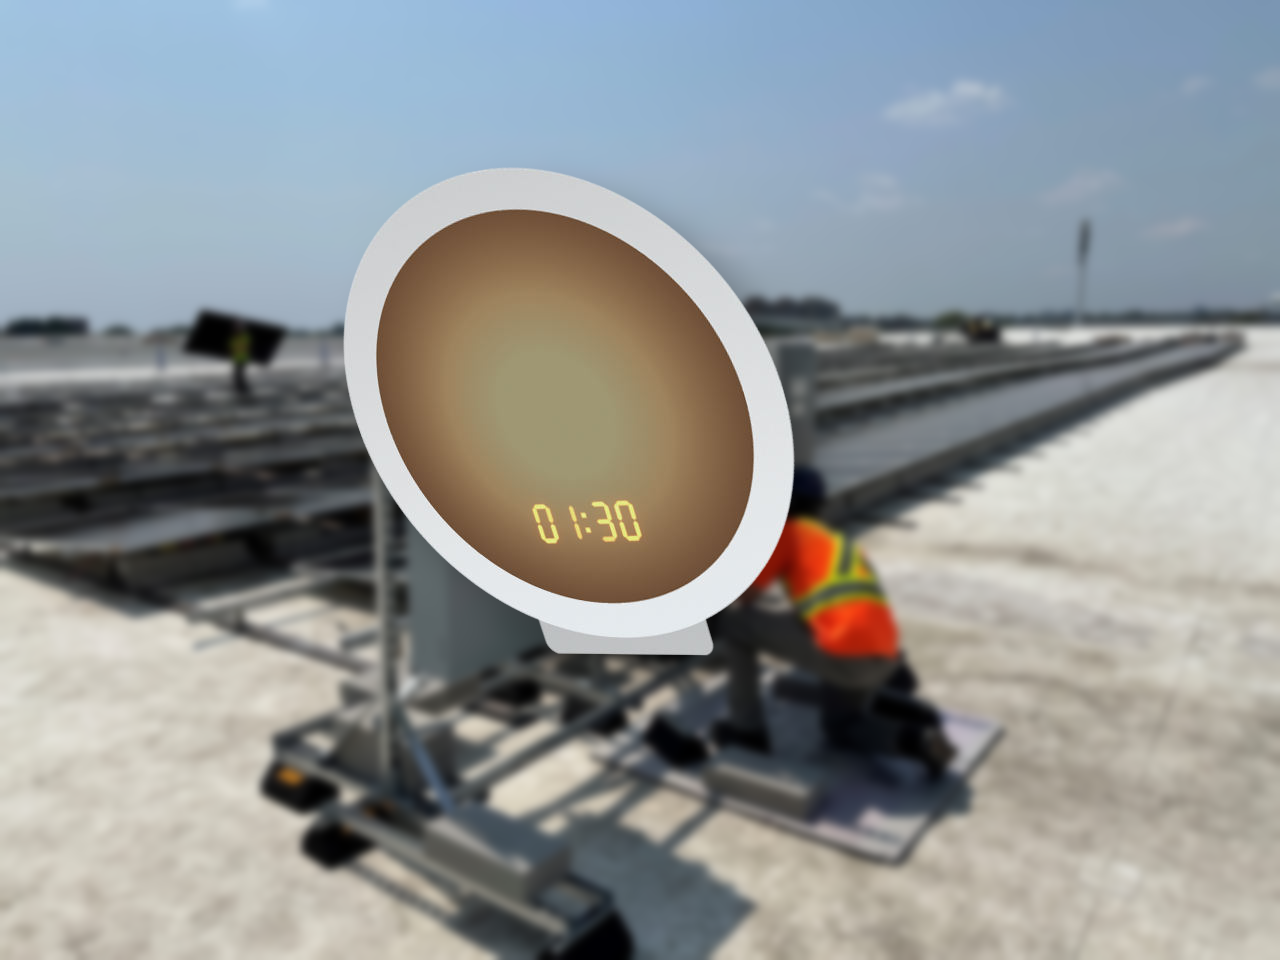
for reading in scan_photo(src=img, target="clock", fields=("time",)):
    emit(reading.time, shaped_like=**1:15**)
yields **1:30**
